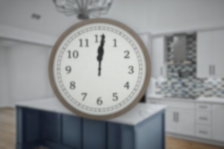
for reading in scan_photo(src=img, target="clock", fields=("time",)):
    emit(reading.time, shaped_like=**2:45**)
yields **12:01**
